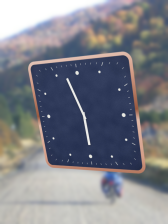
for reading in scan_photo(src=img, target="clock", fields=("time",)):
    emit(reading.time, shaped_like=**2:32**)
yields **5:57**
